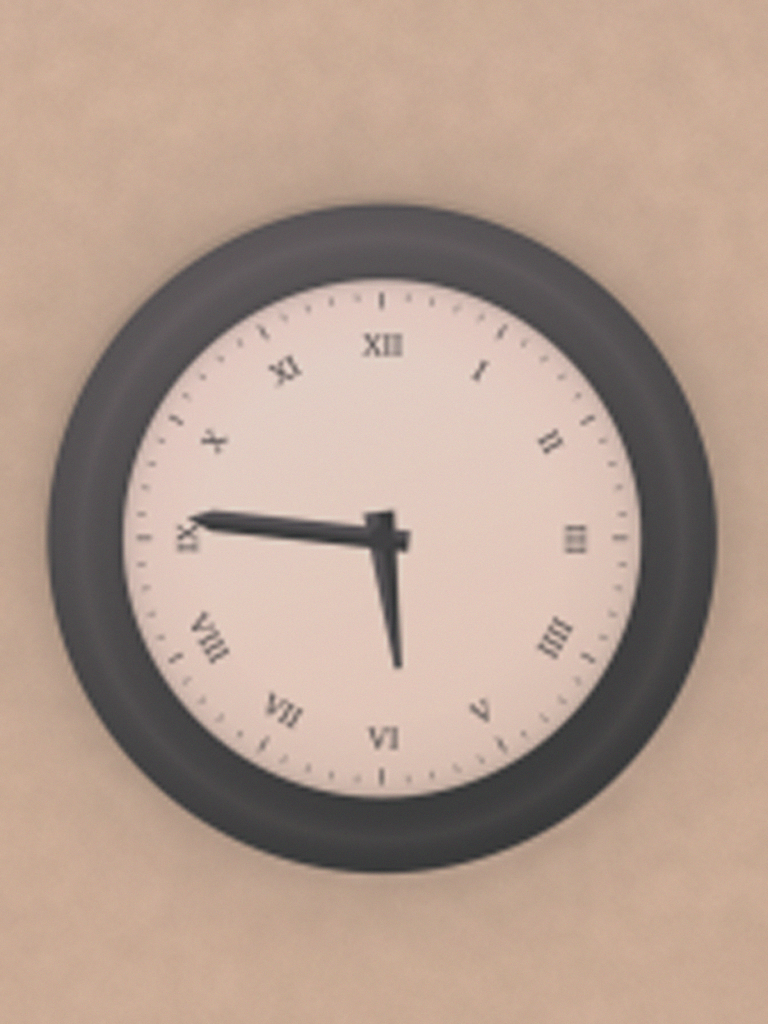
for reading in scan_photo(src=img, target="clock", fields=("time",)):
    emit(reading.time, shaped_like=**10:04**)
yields **5:46**
